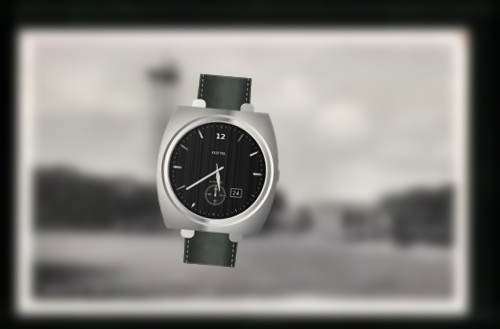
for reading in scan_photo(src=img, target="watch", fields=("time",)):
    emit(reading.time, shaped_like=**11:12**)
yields **5:39**
